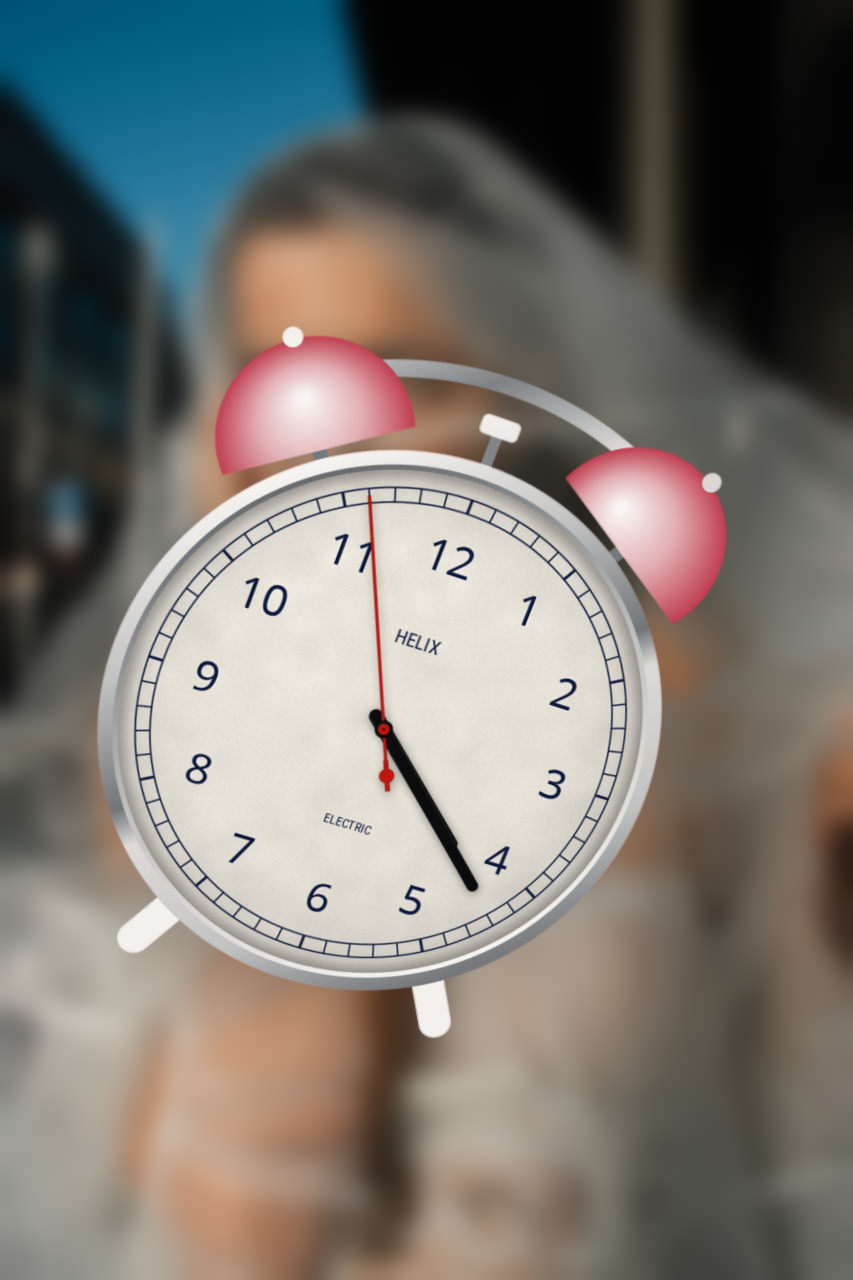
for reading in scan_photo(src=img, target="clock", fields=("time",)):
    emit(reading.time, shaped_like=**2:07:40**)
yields **4:21:56**
